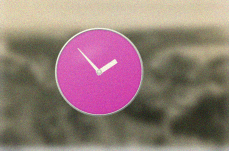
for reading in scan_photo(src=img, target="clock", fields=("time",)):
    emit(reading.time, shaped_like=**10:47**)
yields **1:53**
